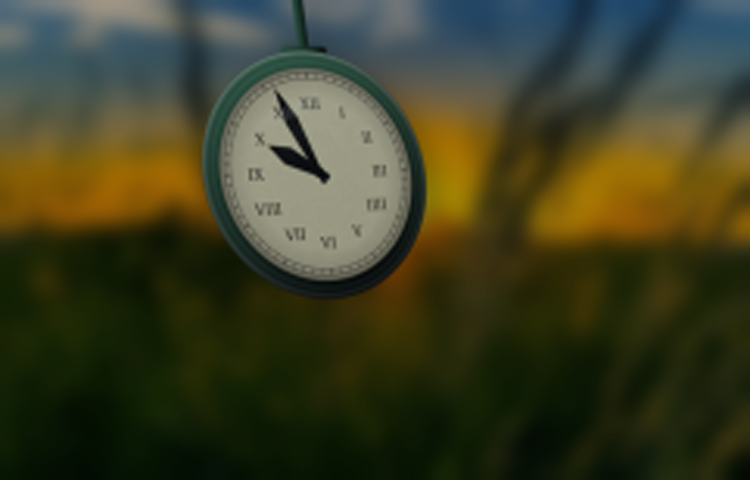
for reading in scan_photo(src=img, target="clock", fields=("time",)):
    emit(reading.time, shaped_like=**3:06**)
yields **9:56**
